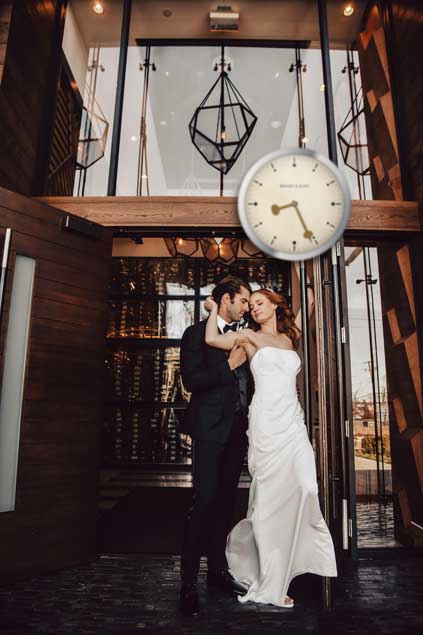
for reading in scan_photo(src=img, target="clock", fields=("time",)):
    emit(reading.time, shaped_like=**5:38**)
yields **8:26**
